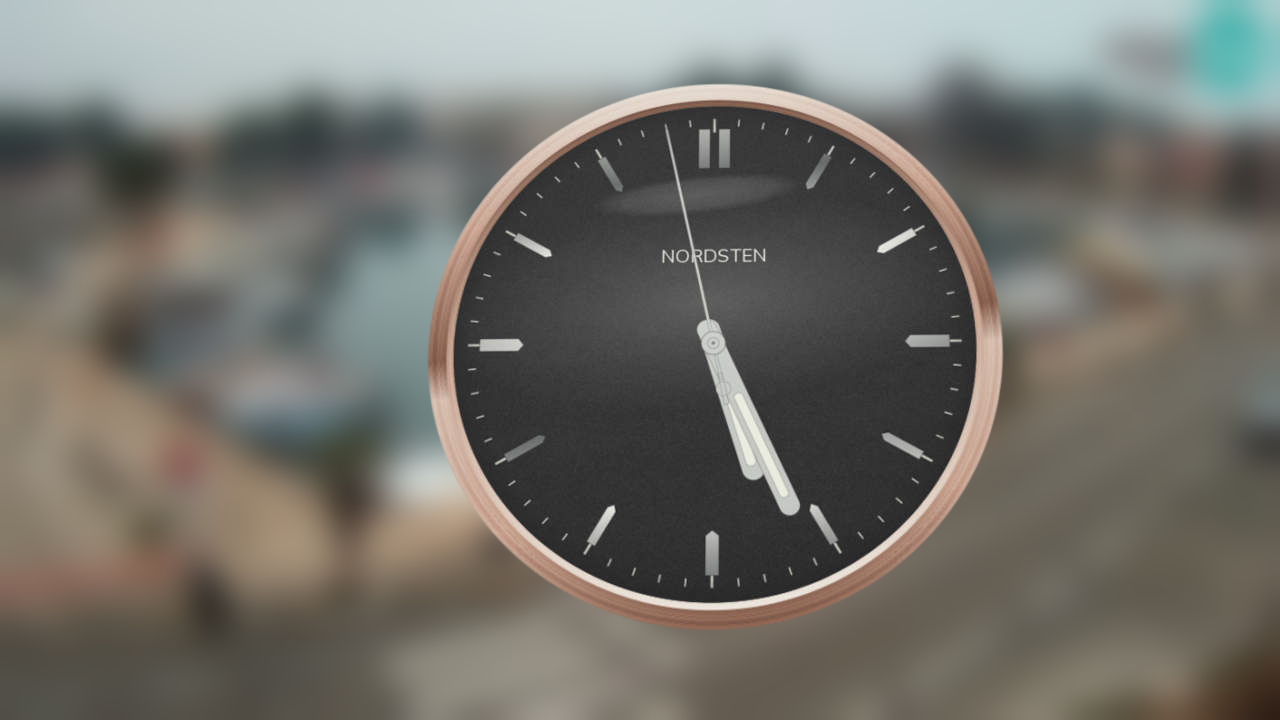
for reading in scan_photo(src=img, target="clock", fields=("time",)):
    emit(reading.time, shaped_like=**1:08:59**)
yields **5:25:58**
